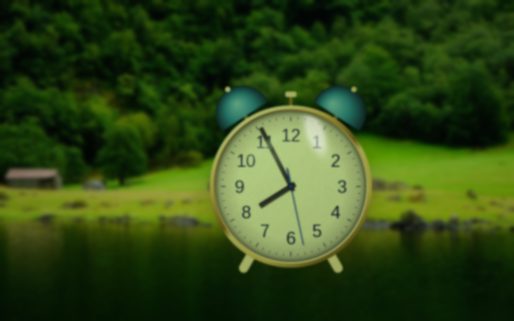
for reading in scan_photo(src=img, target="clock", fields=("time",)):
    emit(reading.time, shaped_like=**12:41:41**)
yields **7:55:28**
